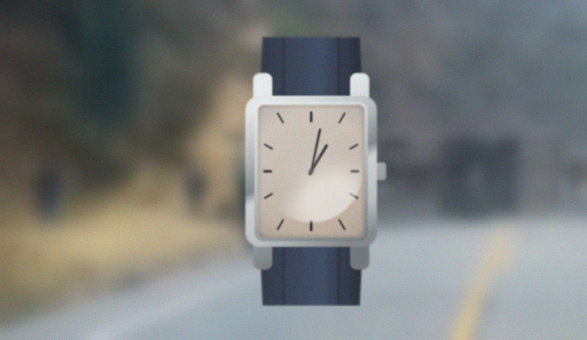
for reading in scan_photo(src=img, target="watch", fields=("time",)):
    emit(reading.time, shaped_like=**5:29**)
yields **1:02**
